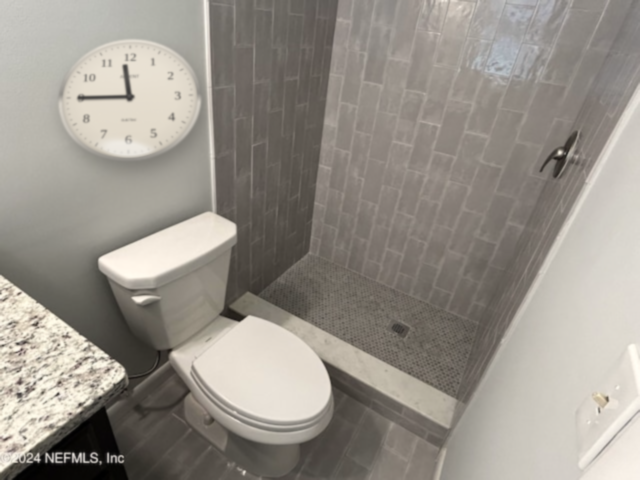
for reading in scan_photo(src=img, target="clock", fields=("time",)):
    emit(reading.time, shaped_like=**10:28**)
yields **11:45**
